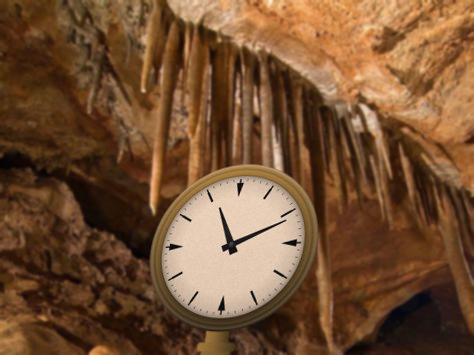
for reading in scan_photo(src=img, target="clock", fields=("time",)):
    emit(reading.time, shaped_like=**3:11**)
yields **11:11**
